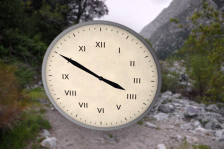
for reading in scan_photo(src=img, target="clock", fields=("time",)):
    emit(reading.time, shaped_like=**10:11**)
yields **3:50**
